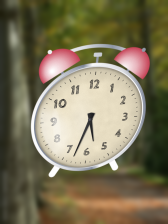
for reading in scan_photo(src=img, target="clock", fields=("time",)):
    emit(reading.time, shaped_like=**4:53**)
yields **5:33**
